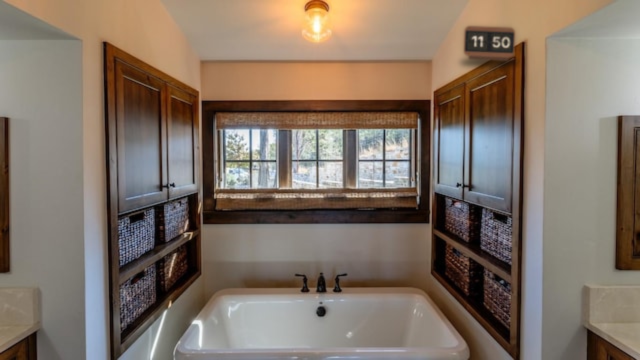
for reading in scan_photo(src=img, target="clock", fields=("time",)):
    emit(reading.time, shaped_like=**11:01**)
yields **11:50**
